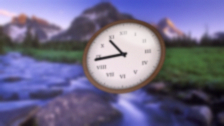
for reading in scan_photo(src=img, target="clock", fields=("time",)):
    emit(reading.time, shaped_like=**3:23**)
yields **10:44**
